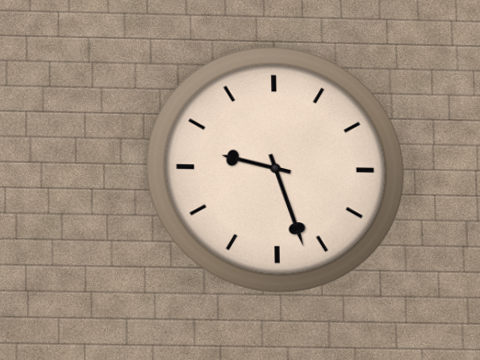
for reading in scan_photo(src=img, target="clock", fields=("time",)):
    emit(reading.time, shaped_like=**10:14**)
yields **9:27**
